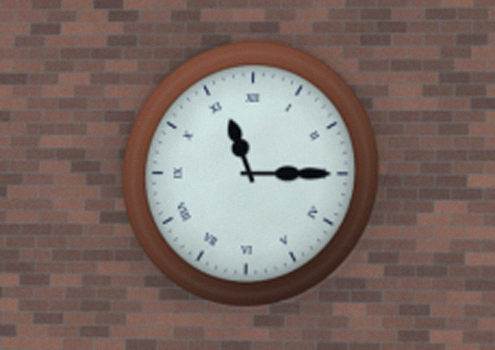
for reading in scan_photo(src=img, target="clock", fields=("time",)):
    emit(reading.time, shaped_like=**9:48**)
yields **11:15**
